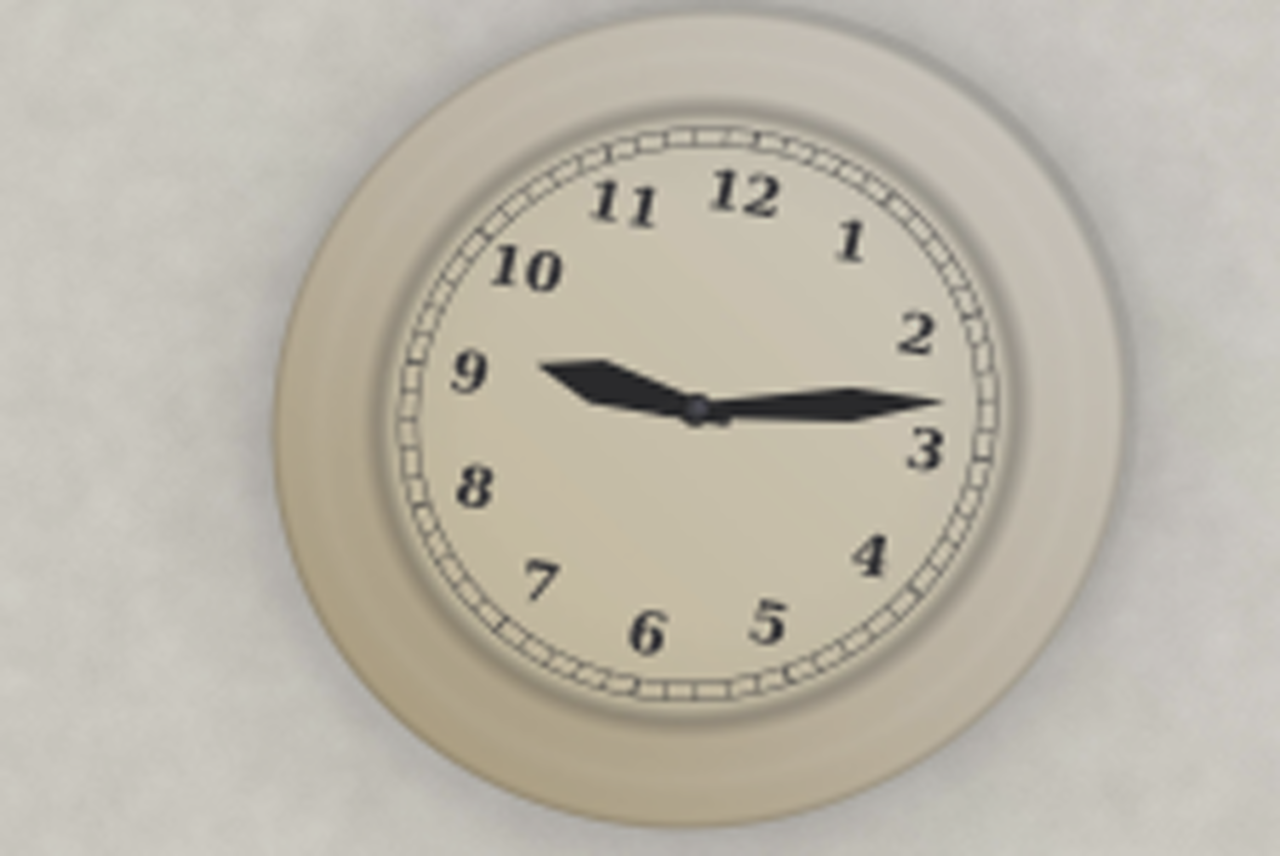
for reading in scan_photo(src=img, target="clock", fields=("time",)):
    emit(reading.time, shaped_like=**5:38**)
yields **9:13**
